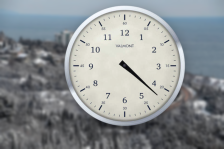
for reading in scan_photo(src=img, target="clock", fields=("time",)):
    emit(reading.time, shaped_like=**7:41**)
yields **4:22**
